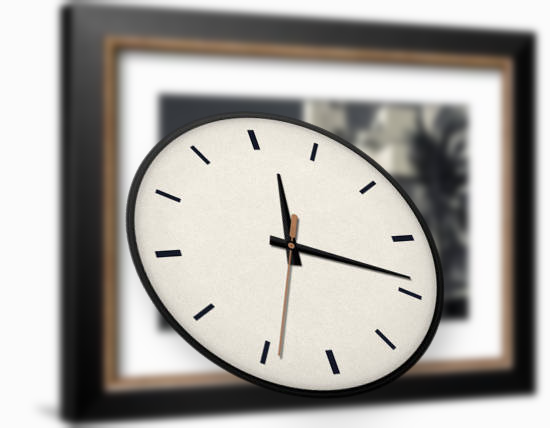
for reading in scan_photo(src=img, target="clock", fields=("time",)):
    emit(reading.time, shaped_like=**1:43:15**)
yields **12:18:34**
